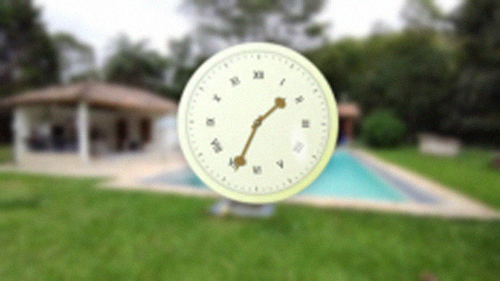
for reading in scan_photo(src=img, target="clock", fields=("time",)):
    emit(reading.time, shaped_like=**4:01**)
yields **1:34**
